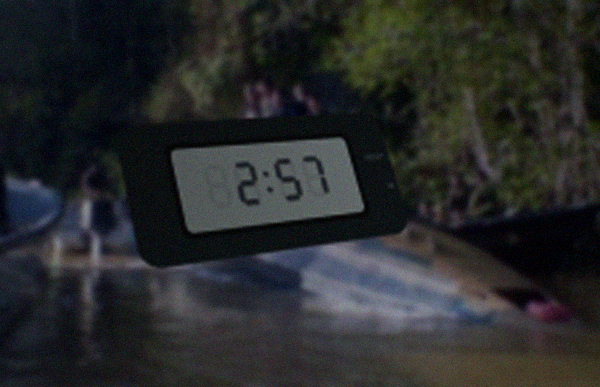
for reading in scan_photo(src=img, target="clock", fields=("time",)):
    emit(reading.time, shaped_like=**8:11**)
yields **2:57**
